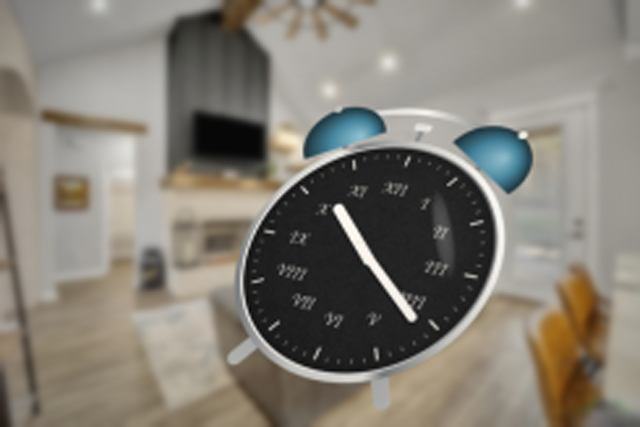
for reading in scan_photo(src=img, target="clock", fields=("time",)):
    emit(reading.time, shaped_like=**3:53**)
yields **10:21**
